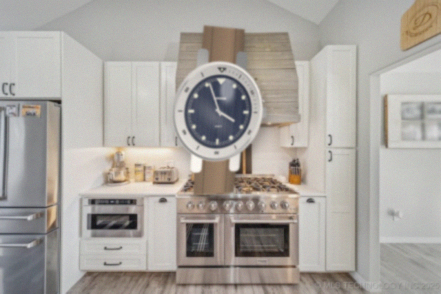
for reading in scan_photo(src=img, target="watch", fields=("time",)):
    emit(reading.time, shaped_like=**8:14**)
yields **3:56**
